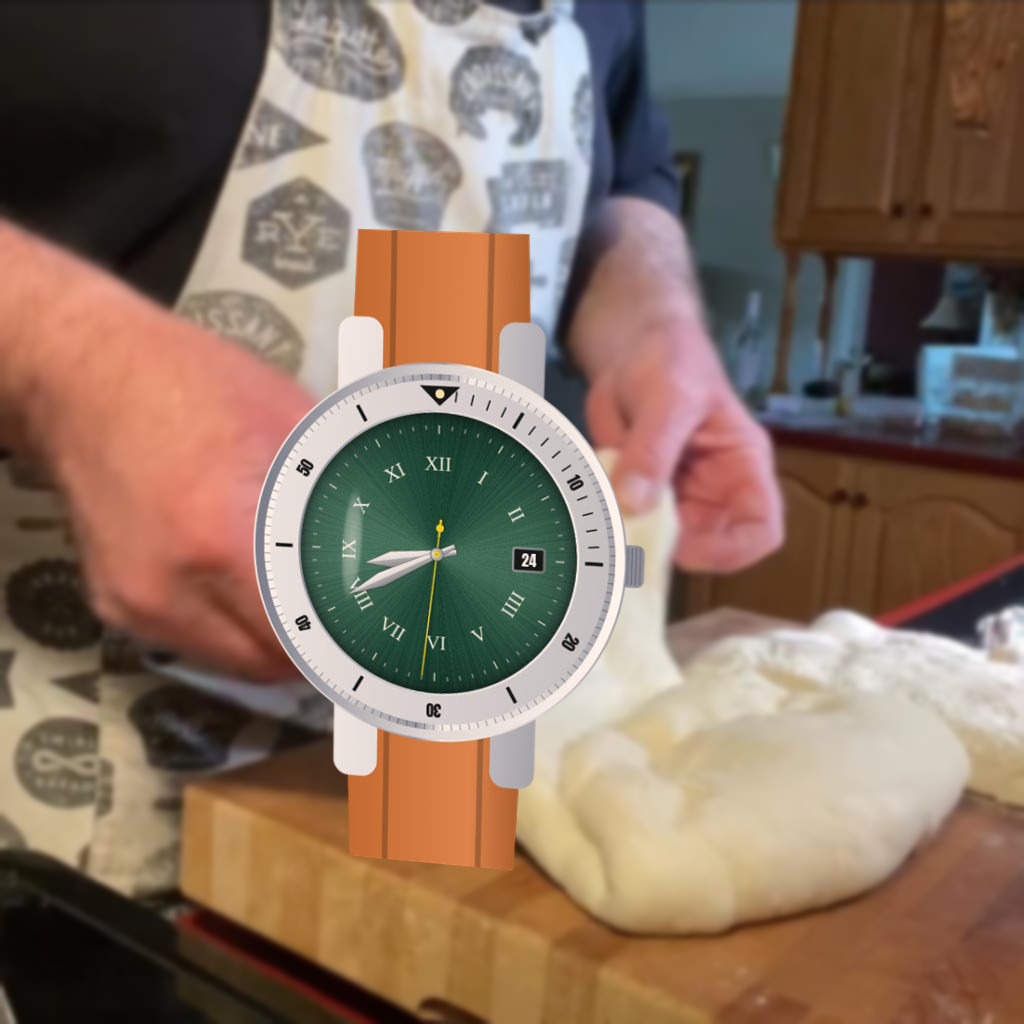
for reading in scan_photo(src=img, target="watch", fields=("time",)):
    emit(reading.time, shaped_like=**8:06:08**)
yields **8:40:31**
